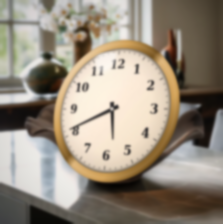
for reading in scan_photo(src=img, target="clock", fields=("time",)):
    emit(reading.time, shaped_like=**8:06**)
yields **5:41**
